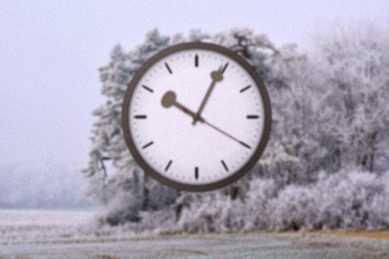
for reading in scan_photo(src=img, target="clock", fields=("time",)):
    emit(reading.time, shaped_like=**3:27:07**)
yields **10:04:20**
